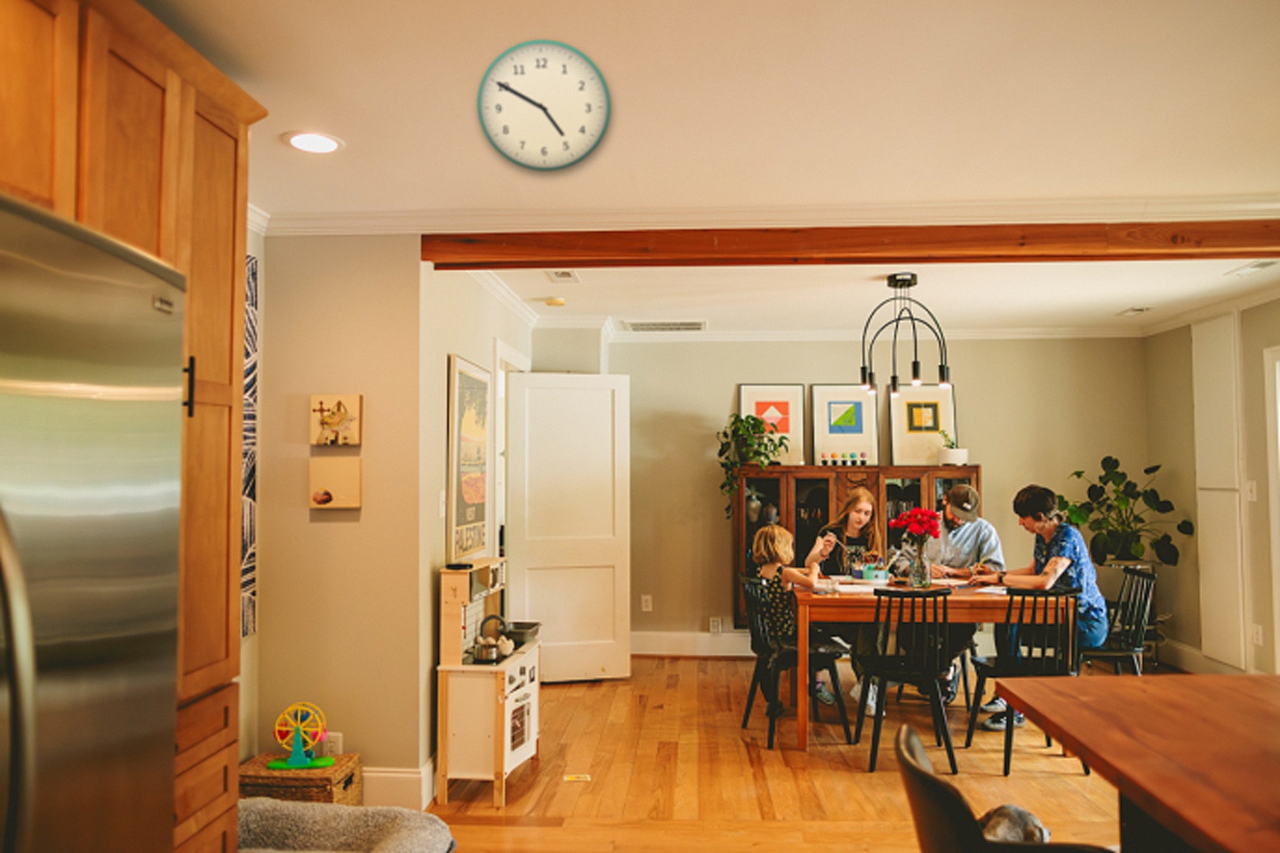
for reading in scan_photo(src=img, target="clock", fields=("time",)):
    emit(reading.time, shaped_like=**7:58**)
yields **4:50**
